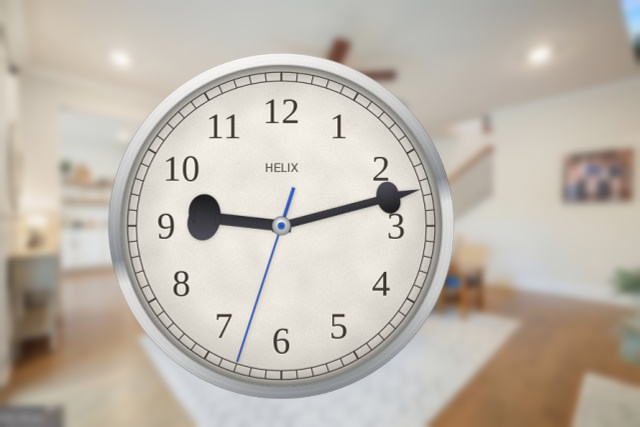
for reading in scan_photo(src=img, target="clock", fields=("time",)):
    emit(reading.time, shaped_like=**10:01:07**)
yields **9:12:33**
